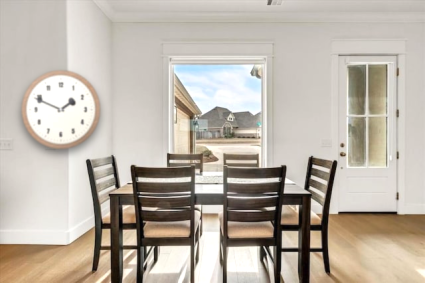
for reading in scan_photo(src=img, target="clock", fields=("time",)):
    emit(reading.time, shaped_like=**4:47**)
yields **1:49**
